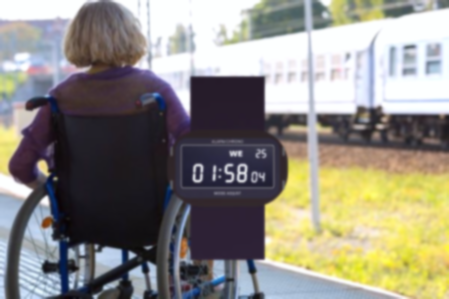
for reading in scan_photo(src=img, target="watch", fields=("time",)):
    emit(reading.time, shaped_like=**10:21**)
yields **1:58**
